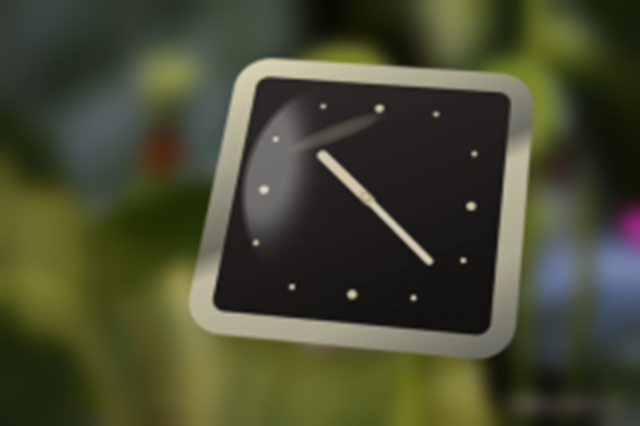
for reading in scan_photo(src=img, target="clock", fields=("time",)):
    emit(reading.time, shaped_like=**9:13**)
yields **10:22**
